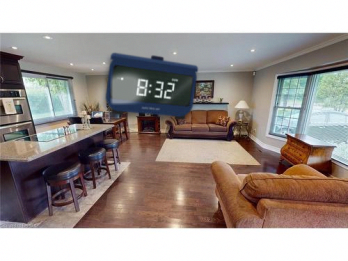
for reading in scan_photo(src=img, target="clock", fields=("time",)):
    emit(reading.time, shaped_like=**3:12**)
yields **8:32**
